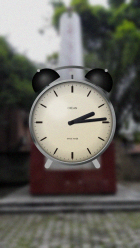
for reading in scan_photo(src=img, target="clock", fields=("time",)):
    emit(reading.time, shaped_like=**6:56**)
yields **2:14**
